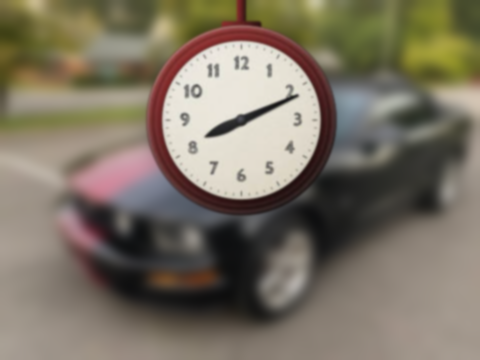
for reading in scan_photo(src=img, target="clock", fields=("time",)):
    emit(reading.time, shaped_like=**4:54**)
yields **8:11**
